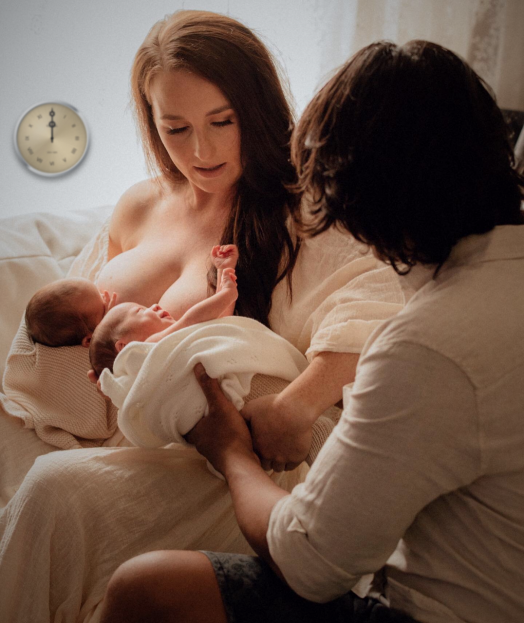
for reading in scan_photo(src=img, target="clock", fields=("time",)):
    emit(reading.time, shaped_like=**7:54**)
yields **12:00**
